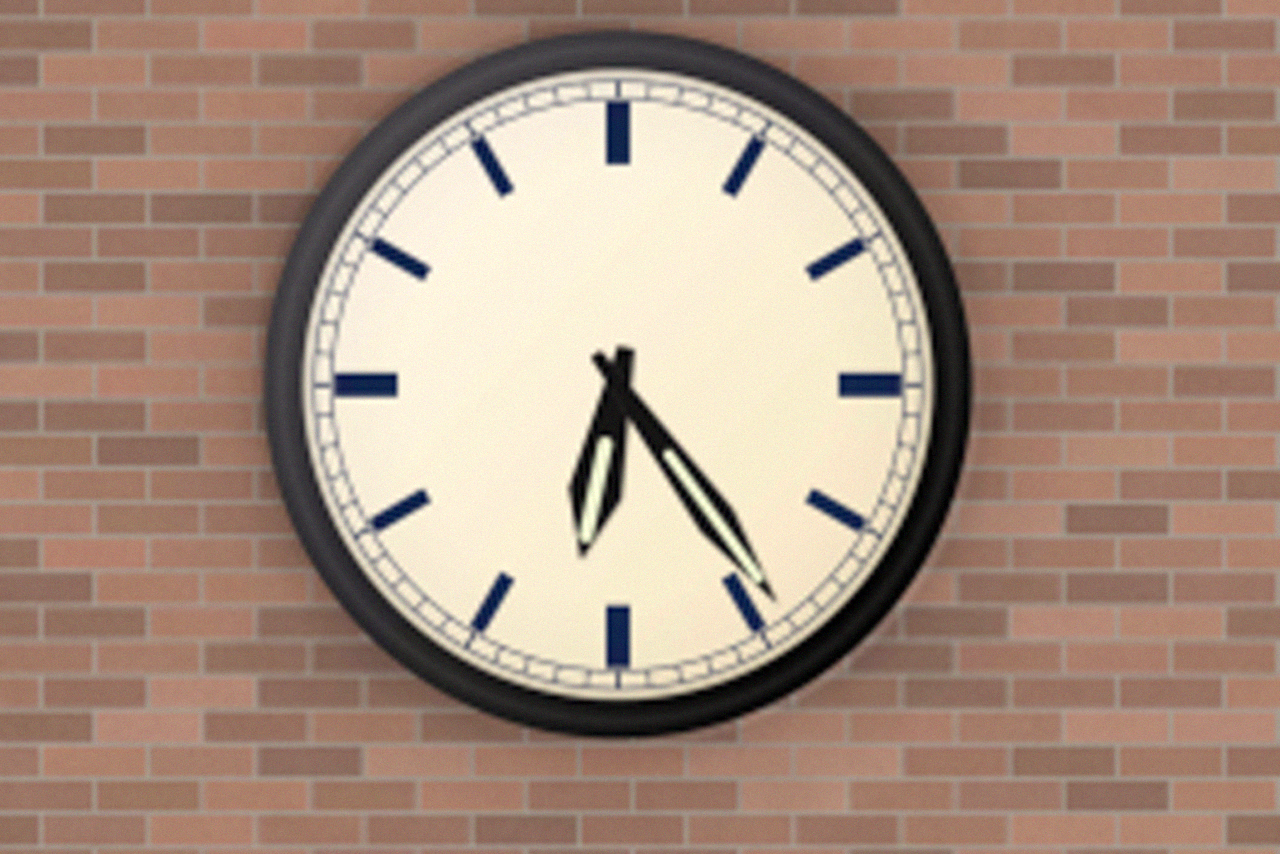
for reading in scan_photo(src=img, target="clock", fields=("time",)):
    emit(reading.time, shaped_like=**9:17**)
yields **6:24**
